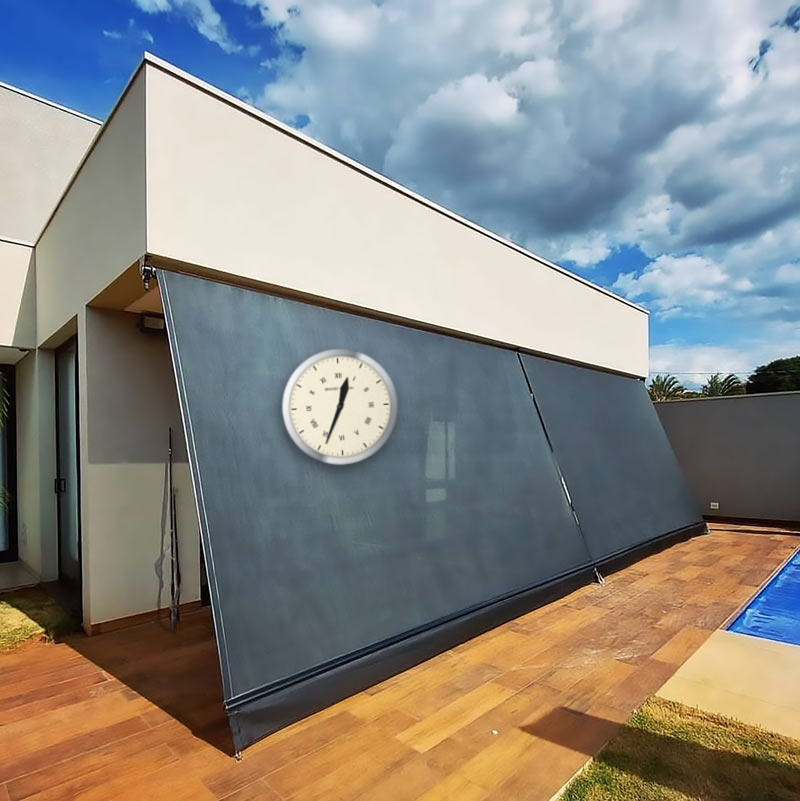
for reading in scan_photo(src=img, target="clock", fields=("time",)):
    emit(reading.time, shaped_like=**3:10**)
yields **12:34**
